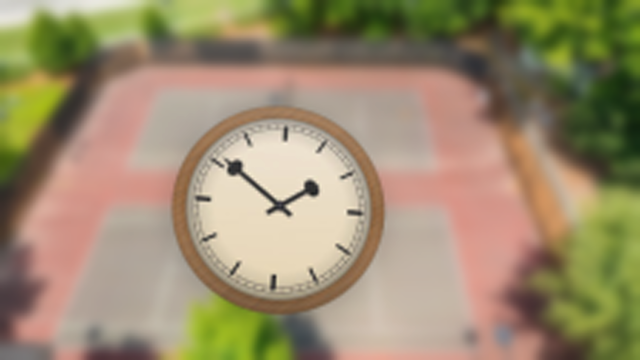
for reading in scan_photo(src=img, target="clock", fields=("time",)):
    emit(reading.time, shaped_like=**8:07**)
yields **1:51**
